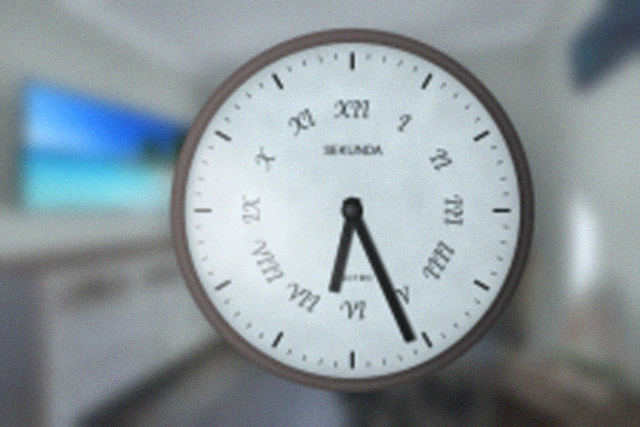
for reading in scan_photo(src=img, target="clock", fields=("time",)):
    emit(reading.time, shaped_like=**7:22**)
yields **6:26**
